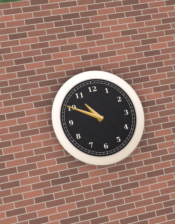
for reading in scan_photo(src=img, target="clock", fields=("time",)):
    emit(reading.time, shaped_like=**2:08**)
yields **10:50**
